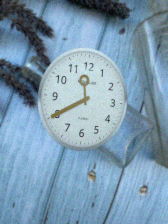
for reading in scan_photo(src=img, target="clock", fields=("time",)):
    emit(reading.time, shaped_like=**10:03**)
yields **11:40**
